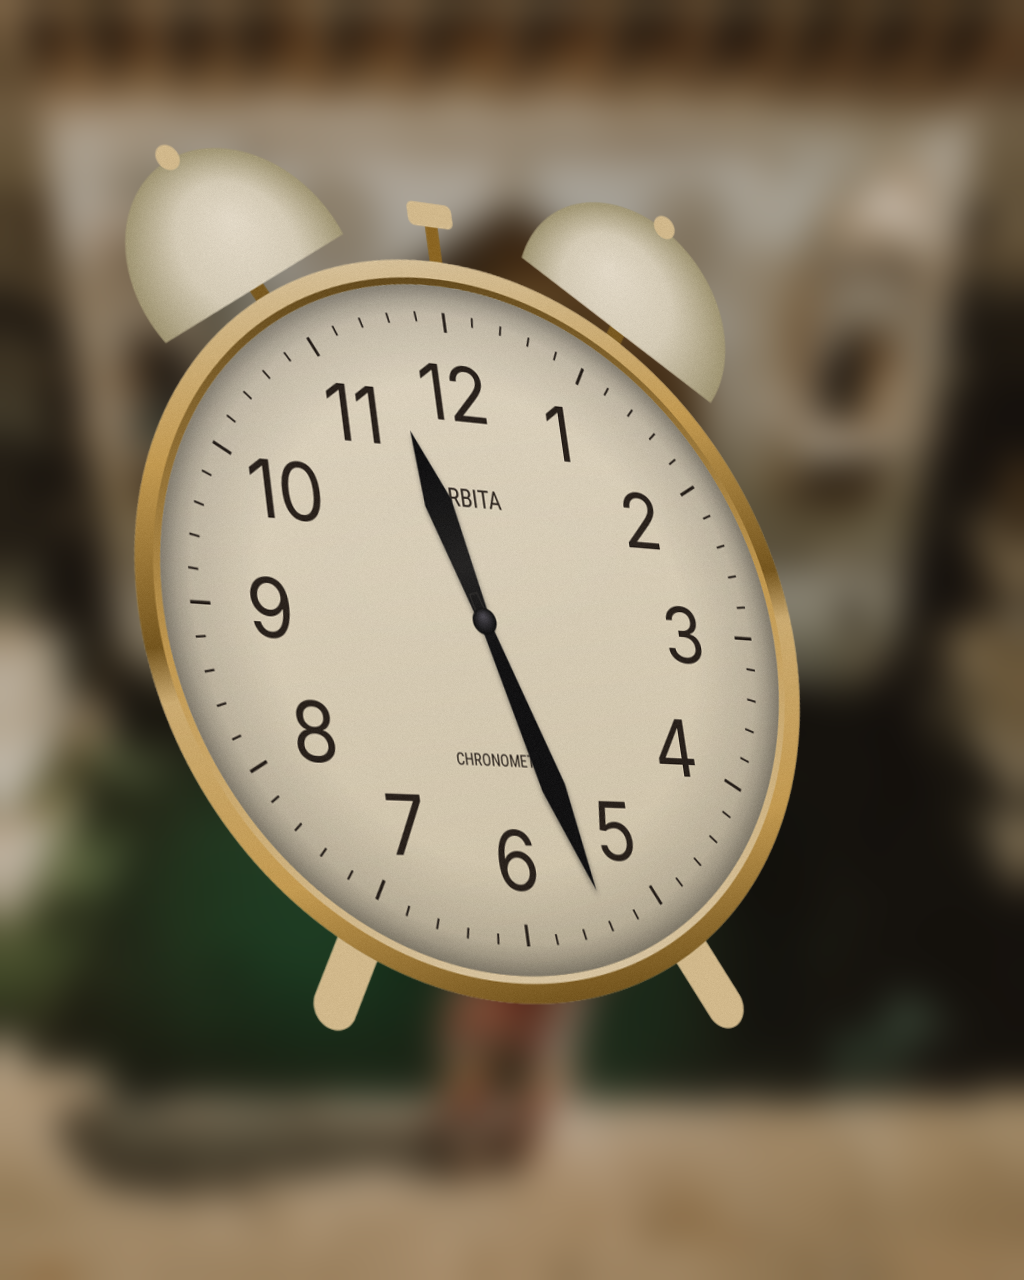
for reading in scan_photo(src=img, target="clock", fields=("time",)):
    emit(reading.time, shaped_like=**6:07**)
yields **11:27**
